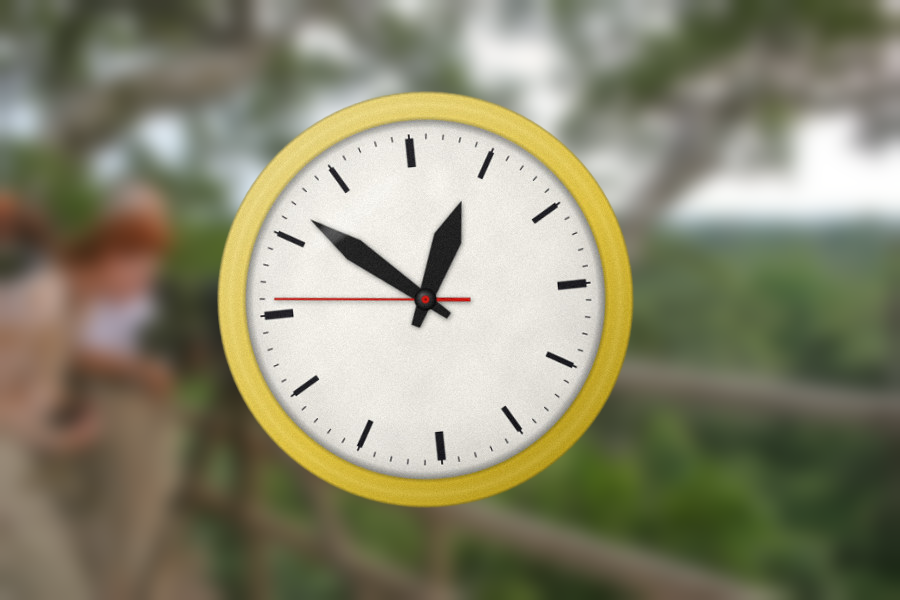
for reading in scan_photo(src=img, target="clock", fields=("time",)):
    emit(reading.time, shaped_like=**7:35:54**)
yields **12:51:46**
